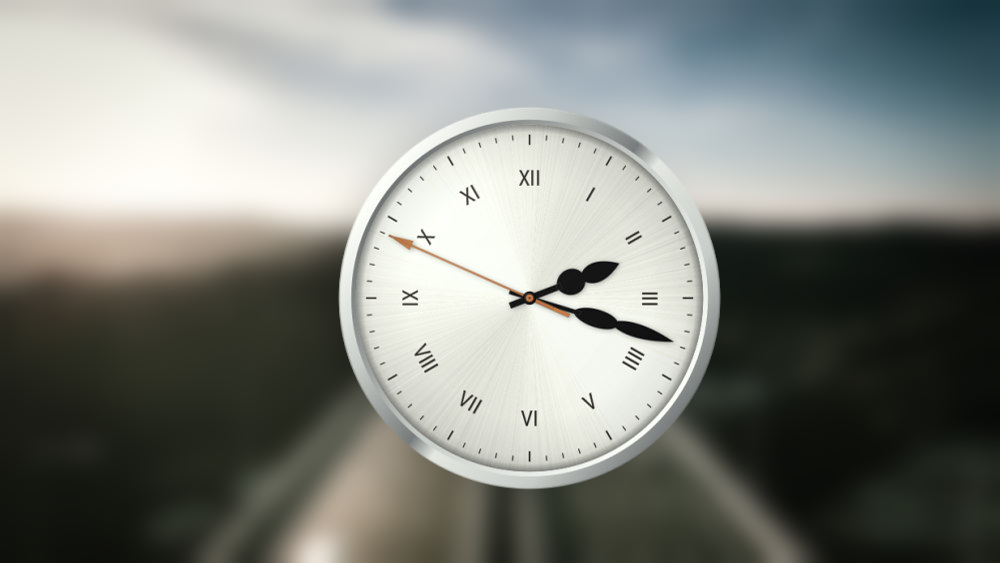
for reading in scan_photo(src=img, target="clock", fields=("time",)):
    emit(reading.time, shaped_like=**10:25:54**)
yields **2:17:49**
